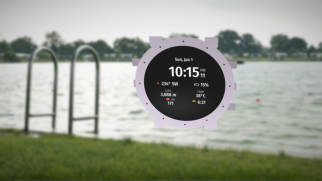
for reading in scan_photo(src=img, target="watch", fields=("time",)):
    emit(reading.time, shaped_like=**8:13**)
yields **10:15**
